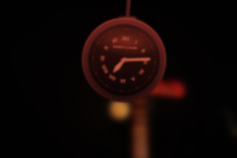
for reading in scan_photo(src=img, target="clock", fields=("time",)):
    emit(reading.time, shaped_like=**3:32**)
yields **7:14**
